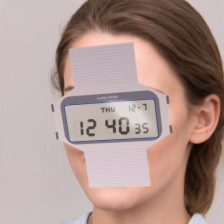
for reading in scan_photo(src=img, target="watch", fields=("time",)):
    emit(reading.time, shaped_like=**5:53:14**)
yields **12:40:35**
